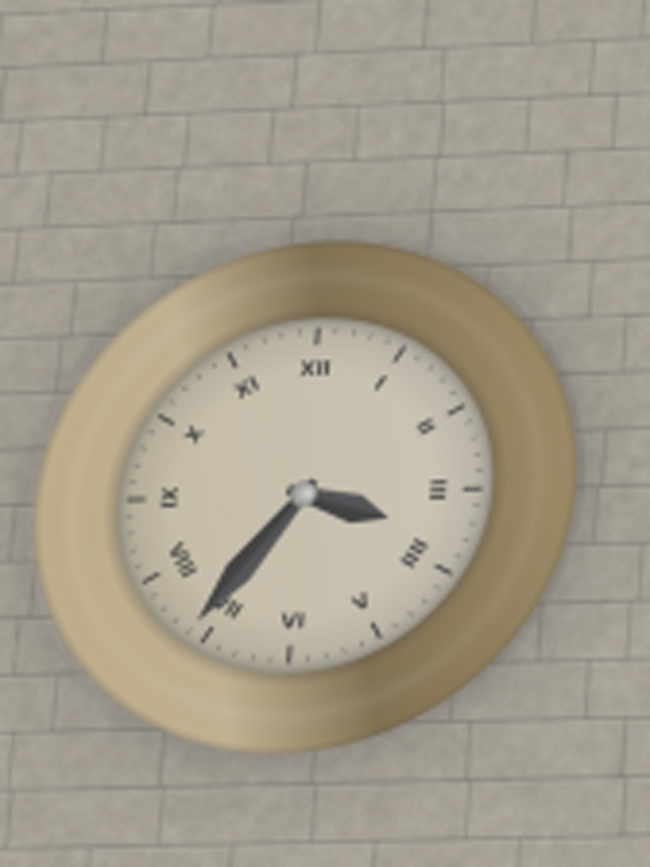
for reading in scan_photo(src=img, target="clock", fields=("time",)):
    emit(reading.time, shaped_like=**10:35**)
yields **3:36**
